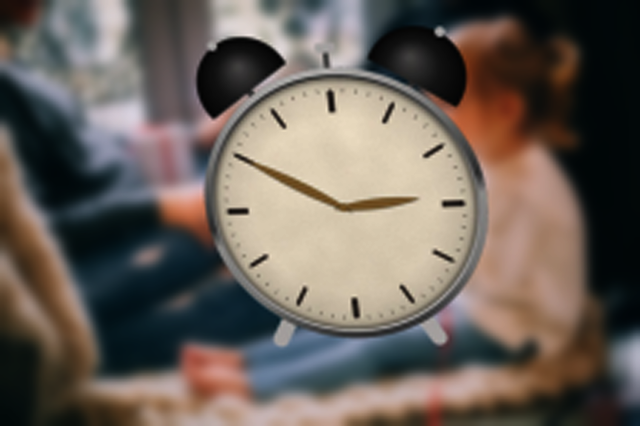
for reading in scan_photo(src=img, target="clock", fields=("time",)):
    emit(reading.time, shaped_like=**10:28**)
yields **2:50**
